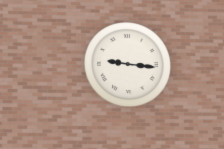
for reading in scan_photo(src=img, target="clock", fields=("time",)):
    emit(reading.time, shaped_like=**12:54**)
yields **9:16**
